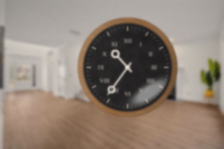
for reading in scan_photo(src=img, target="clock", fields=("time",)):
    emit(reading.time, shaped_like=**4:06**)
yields **10:36**
